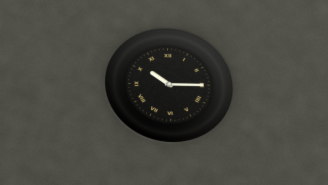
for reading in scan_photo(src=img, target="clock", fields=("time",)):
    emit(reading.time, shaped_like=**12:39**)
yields **10:15**
